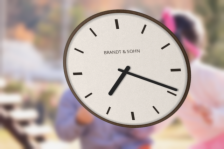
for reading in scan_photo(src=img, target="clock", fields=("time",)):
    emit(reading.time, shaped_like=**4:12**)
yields **7:19**
